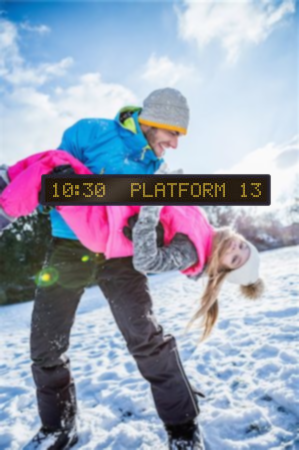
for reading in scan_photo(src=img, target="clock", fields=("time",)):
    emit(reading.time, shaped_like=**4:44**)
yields **10:30**
